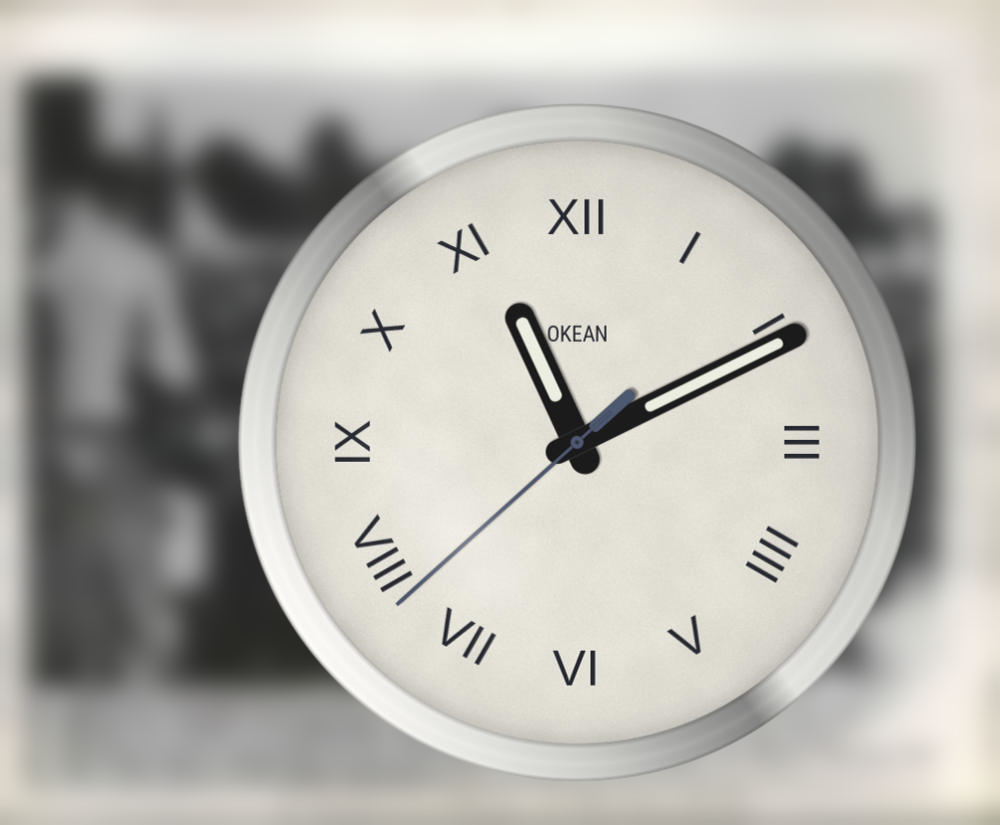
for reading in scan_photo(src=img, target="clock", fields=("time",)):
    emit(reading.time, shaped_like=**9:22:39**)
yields **11:10:38**
